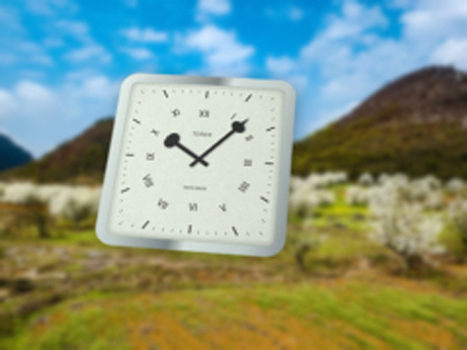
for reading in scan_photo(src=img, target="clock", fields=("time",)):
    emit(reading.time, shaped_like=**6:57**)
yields **10:07**
